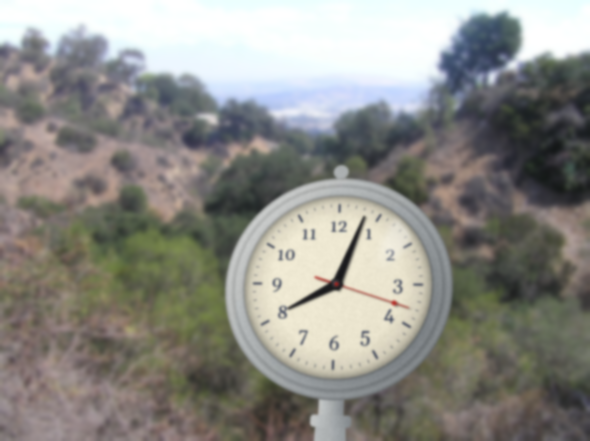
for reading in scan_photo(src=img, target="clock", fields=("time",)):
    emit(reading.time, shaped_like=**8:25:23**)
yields **8:03:18**
